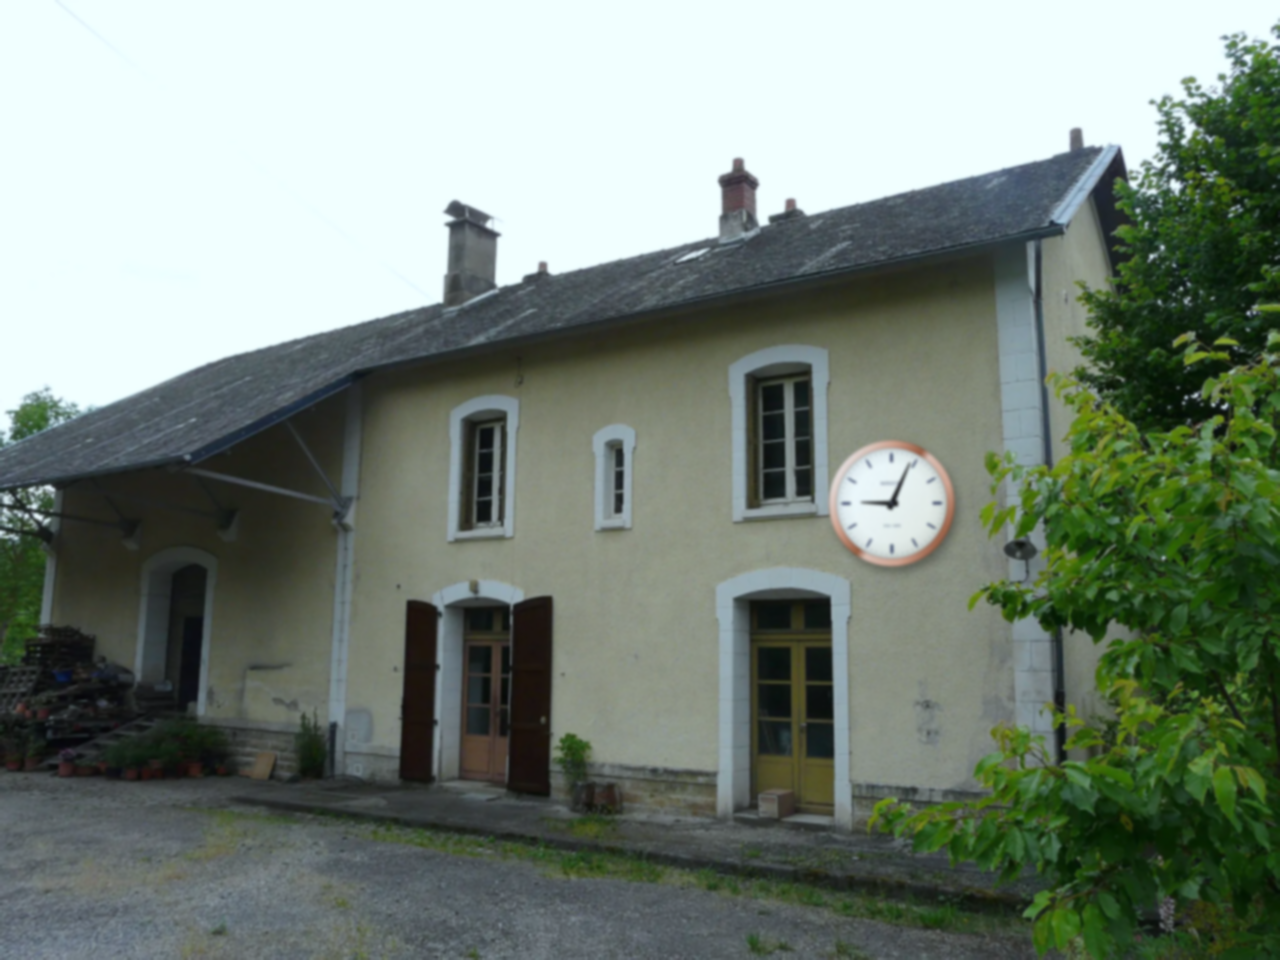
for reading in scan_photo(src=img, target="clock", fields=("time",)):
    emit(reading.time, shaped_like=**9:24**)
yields **9:04**
